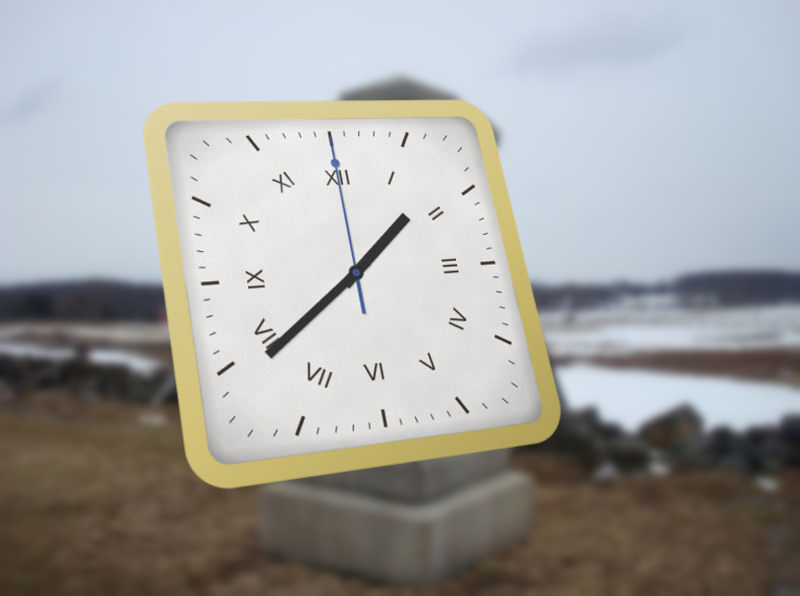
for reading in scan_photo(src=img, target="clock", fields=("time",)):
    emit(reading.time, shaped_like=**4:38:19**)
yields **1:39:00**
